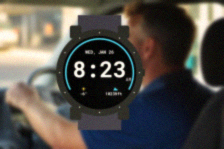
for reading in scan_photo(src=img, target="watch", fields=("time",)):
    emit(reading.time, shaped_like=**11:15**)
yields **8:23**
